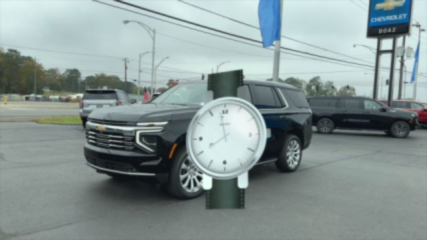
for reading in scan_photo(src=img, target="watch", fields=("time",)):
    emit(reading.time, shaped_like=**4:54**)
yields **7:58**
